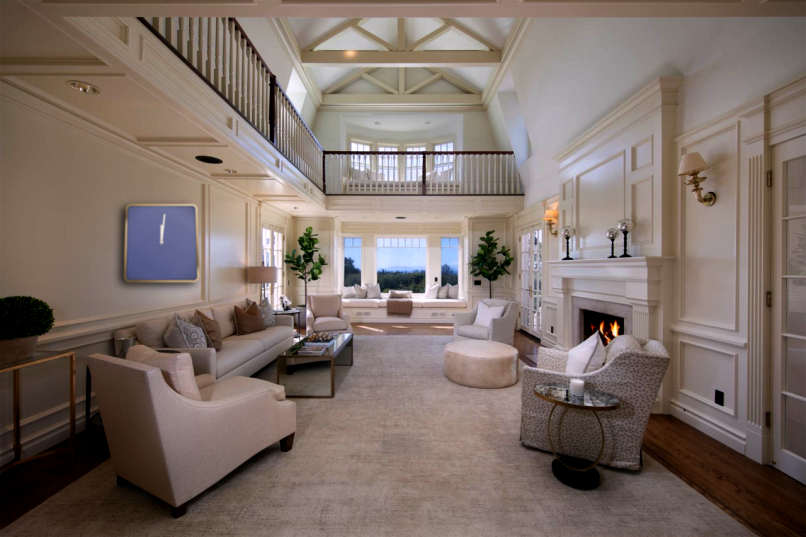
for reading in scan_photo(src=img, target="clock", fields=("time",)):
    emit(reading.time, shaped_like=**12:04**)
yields **12:01**
